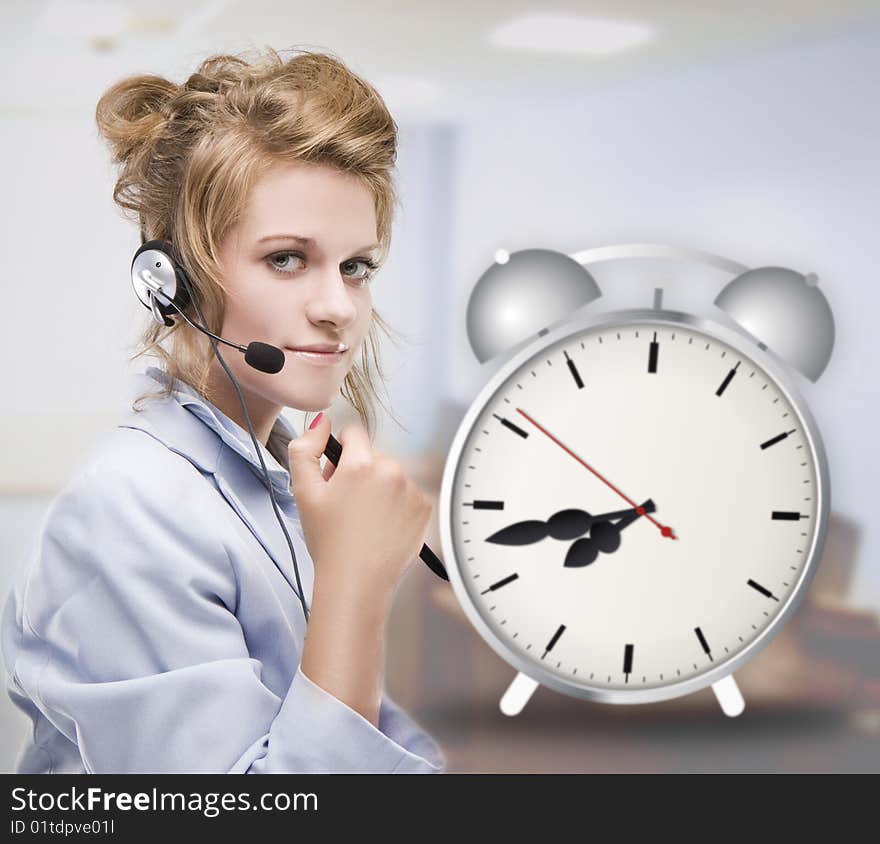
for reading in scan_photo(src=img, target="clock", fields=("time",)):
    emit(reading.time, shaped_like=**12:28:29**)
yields **7:42:51**
